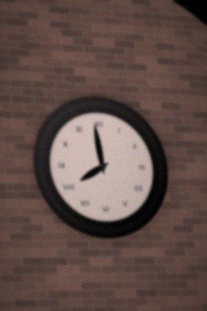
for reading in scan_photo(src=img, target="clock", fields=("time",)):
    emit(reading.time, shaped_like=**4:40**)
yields **7:59**
